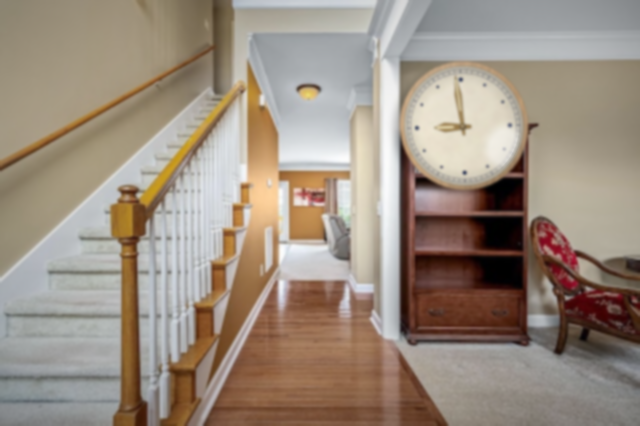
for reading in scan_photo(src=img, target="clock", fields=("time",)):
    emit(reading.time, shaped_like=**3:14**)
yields **8:59**
